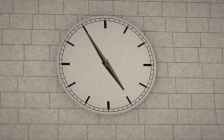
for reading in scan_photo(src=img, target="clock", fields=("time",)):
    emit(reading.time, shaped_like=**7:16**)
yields **4:55**
